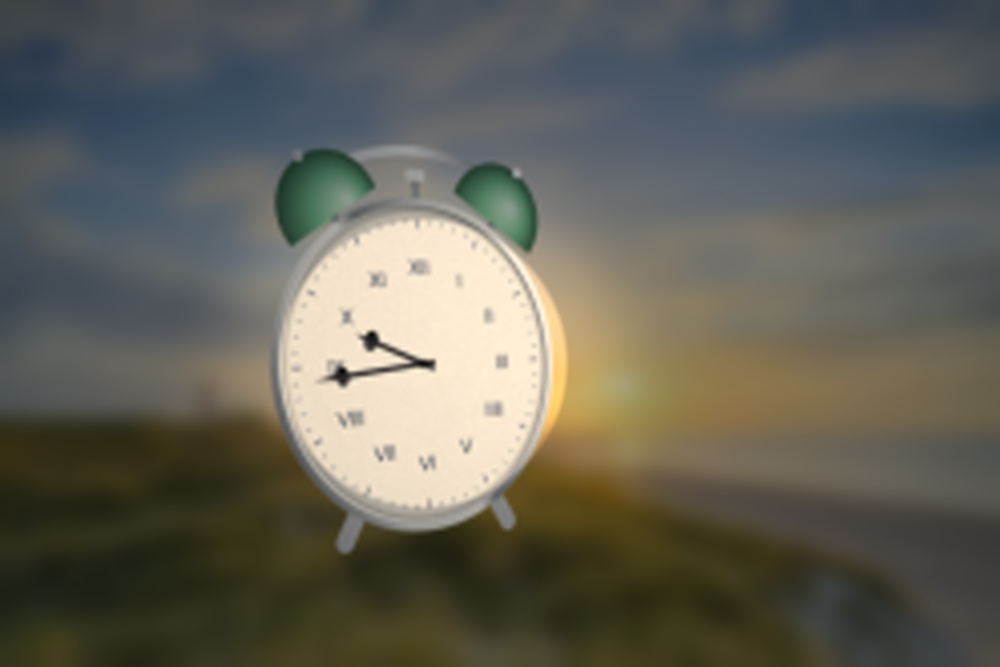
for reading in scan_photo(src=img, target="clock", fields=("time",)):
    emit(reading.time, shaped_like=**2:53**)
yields **9:44**
